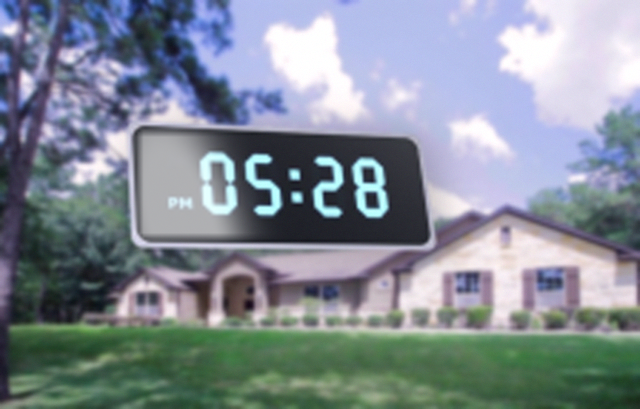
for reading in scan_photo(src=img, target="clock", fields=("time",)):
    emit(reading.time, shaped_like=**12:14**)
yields **5:28**
